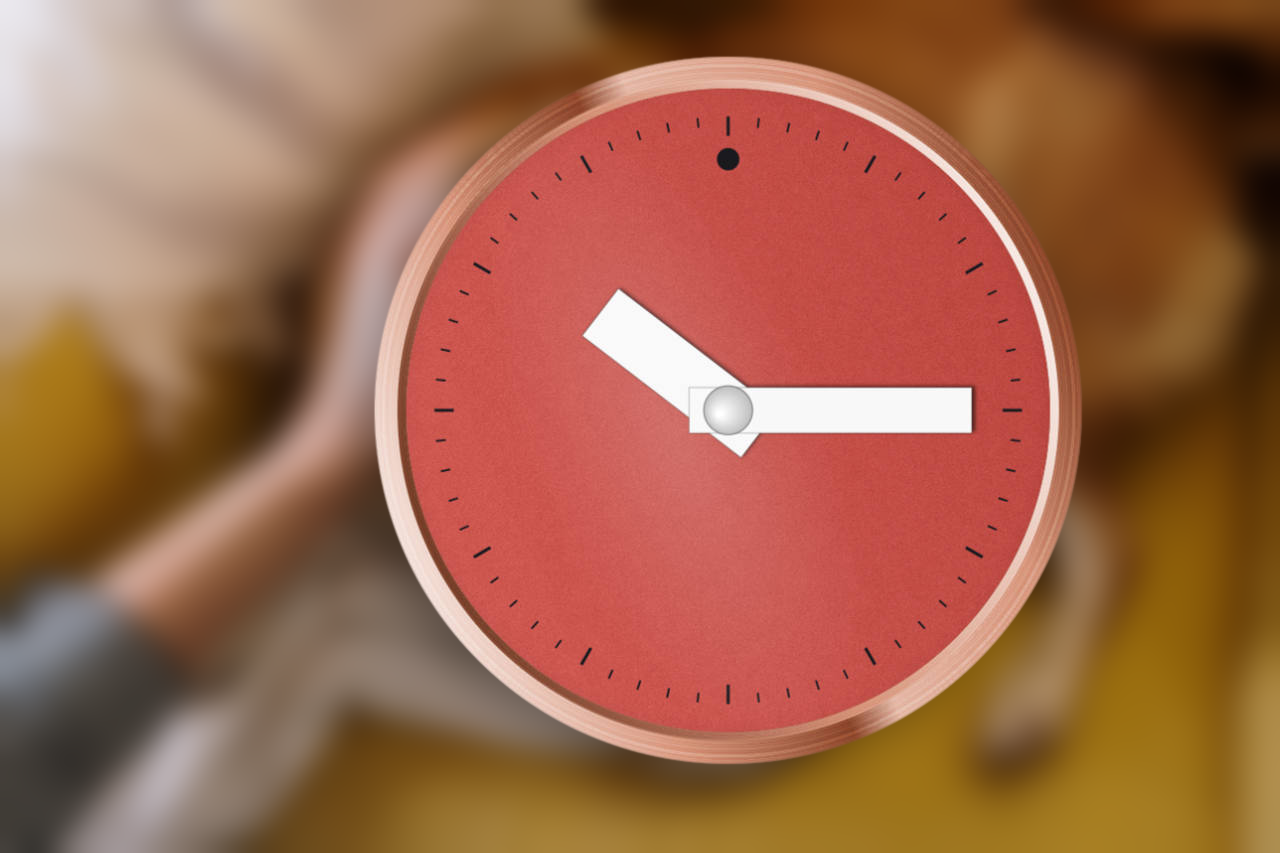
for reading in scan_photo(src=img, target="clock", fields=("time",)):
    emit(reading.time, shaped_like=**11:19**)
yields **10:15**
